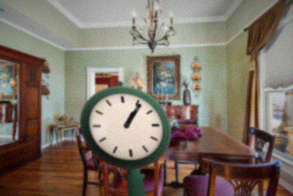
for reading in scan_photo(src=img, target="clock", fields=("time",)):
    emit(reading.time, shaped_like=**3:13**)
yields **1:06**
